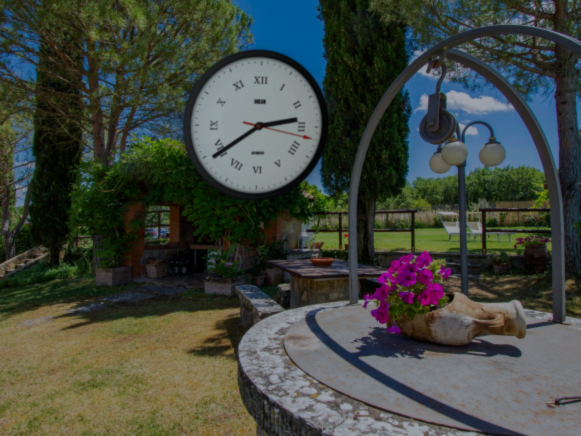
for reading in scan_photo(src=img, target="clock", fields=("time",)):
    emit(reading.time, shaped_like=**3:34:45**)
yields **2:39:17**
